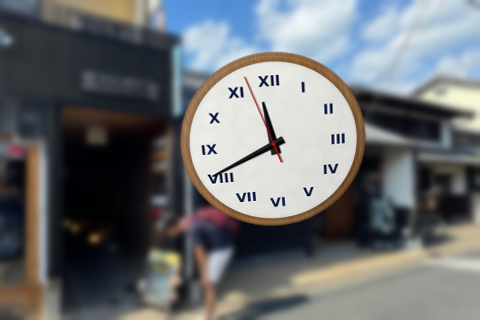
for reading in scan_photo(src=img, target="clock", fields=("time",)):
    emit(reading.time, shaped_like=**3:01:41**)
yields **11:40:57**
